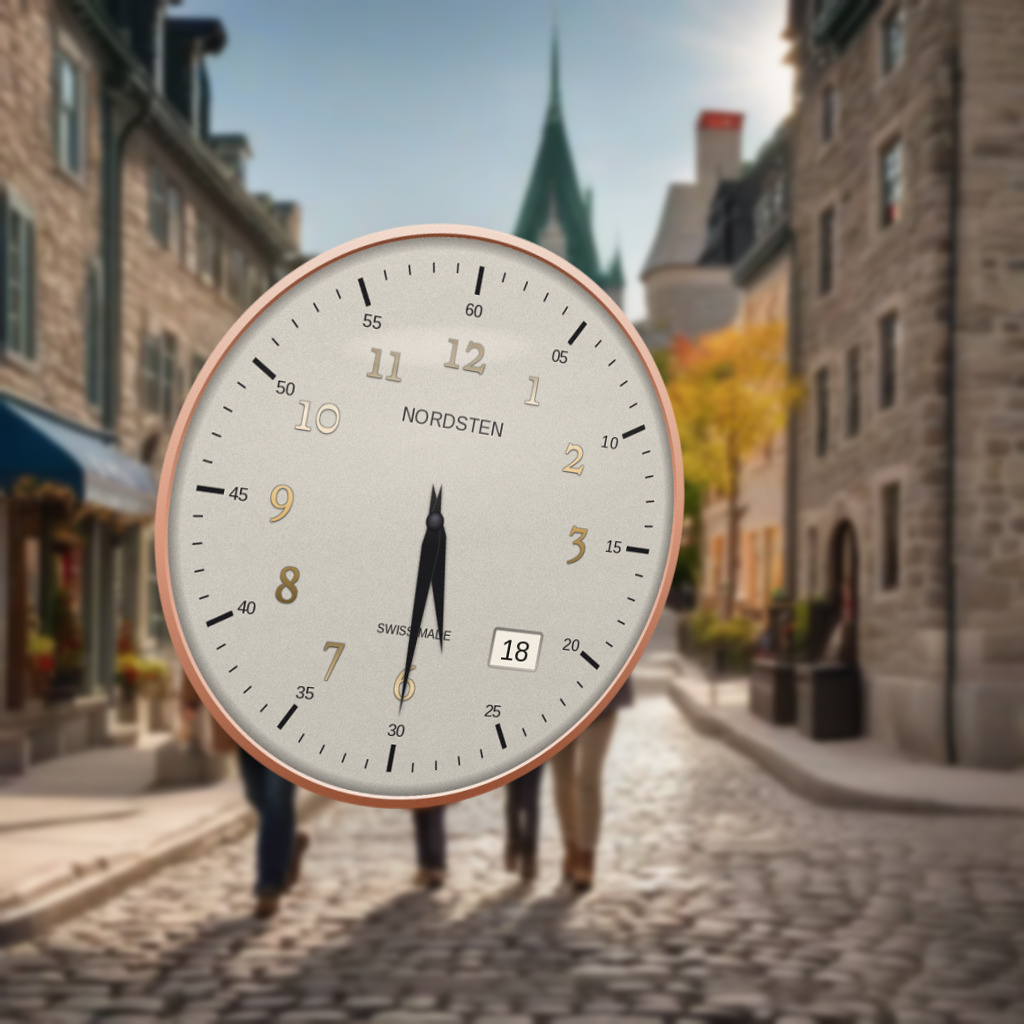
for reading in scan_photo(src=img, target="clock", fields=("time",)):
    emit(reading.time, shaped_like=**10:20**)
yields **5:30**
